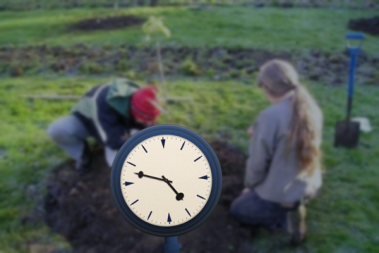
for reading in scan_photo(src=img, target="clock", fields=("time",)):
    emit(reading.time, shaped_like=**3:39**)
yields **4:48**
